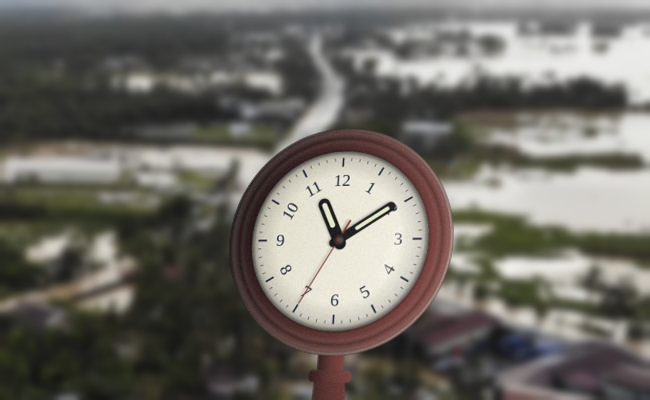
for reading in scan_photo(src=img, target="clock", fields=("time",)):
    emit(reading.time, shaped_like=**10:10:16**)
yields **11:09:35**
